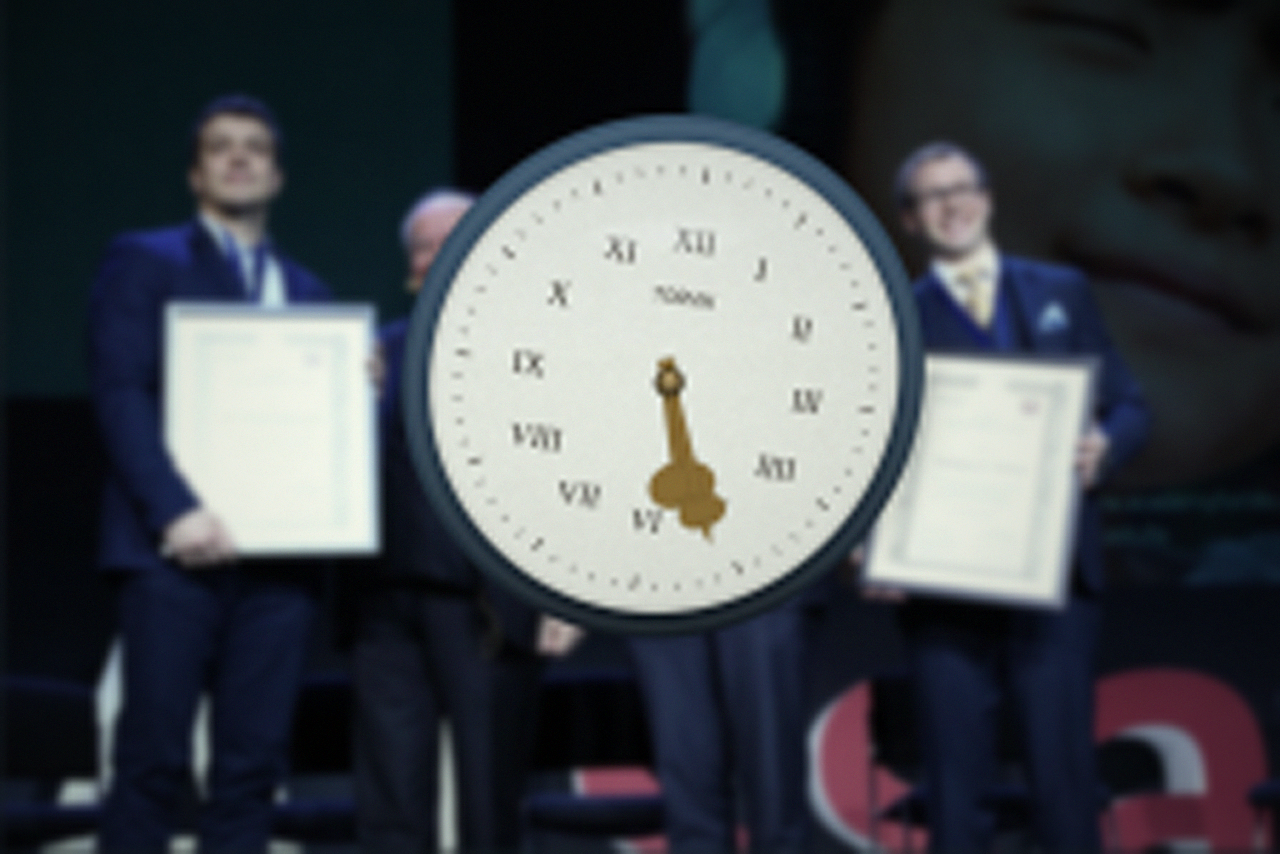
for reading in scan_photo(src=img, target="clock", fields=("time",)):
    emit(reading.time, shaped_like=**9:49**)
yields **5:26**
